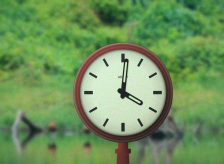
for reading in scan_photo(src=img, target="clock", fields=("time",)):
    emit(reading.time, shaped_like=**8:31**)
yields **4:01**
